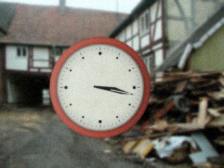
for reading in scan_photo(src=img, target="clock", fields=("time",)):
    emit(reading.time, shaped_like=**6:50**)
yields **3:17**
